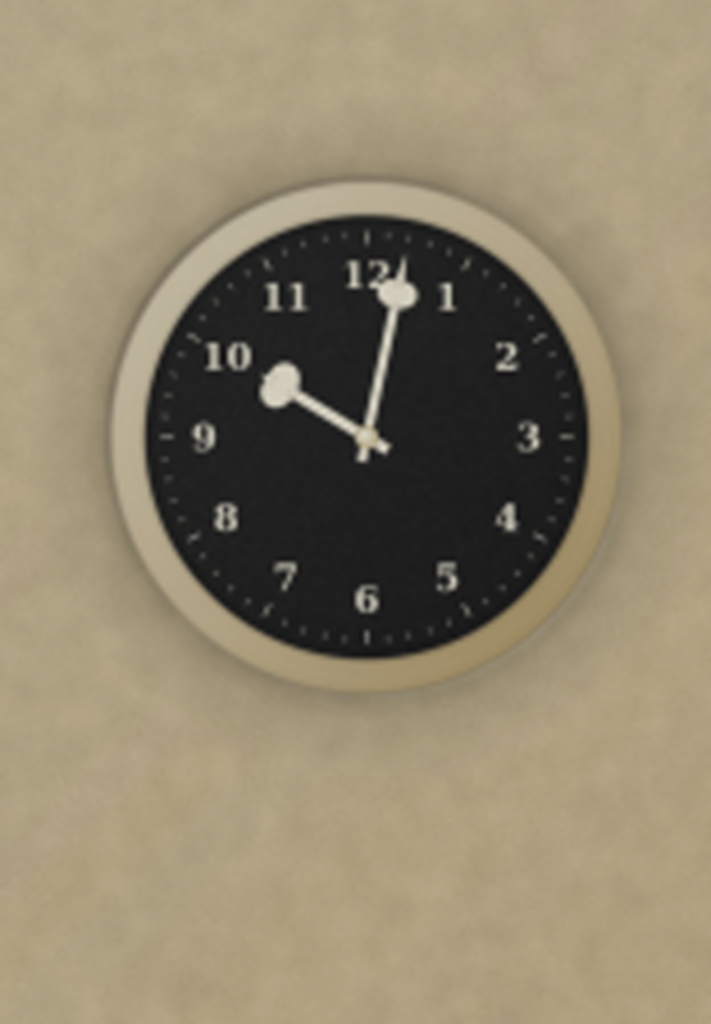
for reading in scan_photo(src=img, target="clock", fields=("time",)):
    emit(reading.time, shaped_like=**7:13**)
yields **10:02**
